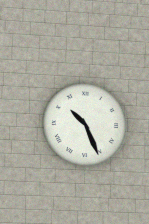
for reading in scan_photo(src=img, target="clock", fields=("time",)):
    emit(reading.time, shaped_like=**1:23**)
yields **10:26**
